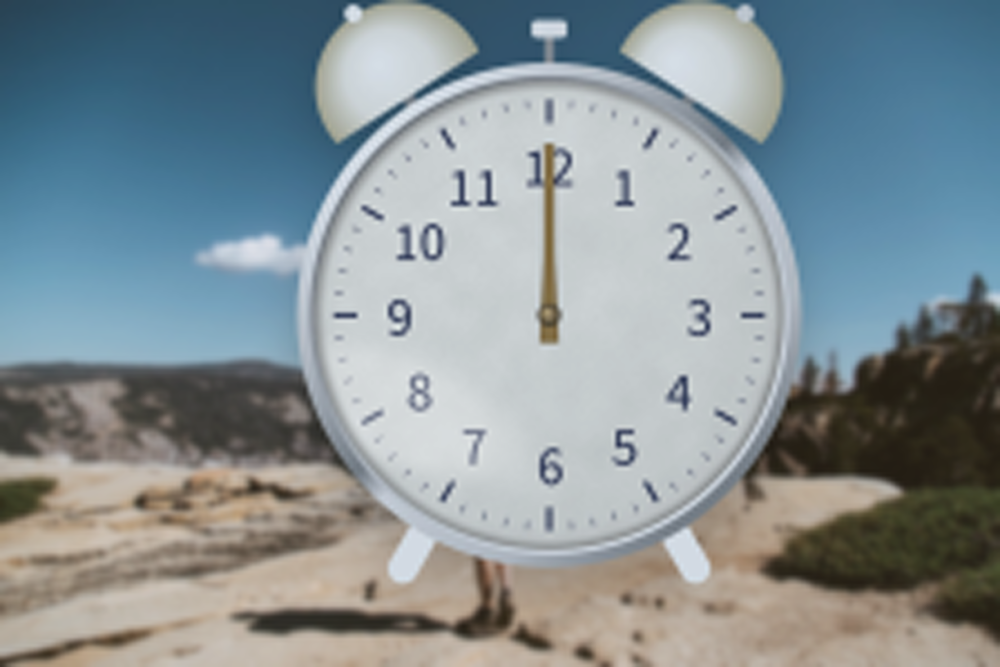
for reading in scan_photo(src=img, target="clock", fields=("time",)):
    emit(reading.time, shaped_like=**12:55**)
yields **12:00**
